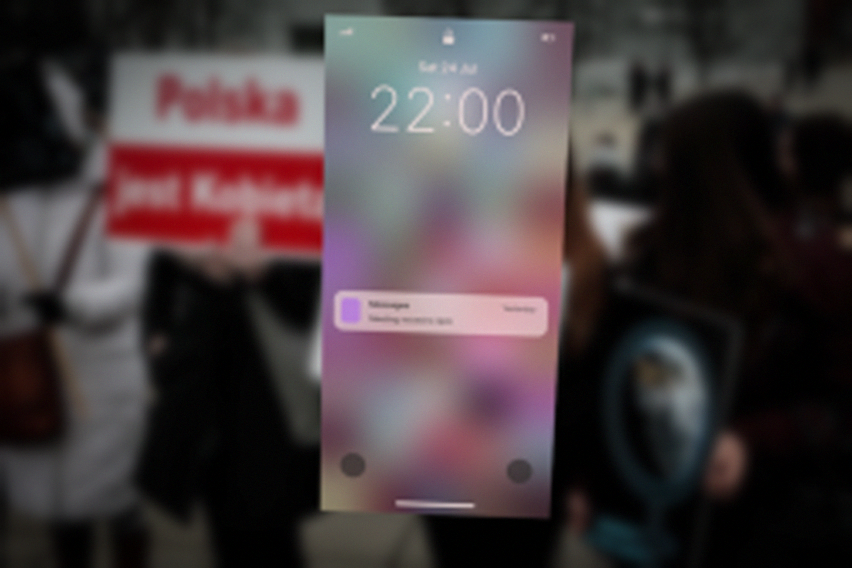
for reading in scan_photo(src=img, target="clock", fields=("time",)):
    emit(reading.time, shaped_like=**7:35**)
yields **22:00**
